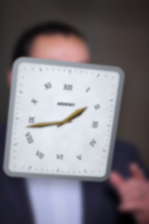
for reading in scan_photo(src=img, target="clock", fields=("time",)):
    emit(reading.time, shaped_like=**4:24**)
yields **1:43**
